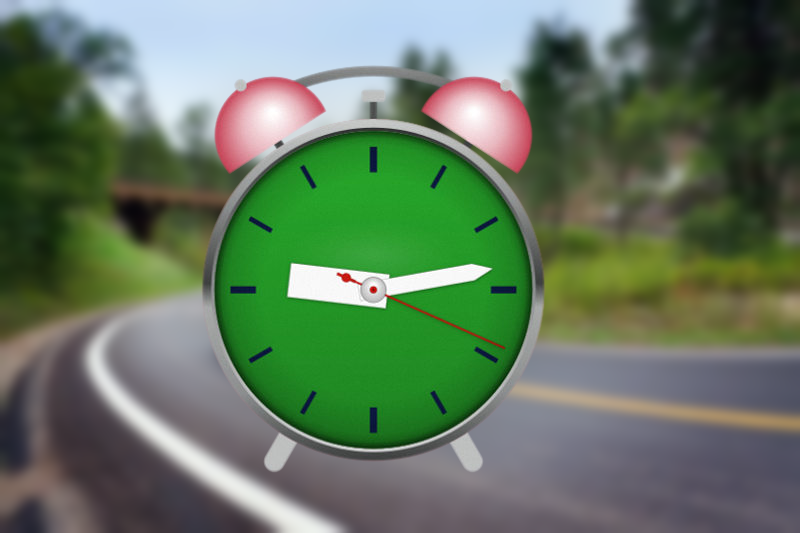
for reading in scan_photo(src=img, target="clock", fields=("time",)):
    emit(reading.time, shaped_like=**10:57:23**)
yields **9:13:19**
